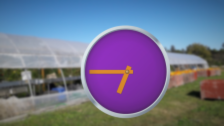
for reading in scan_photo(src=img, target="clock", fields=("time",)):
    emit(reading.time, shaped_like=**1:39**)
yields **6:45**
